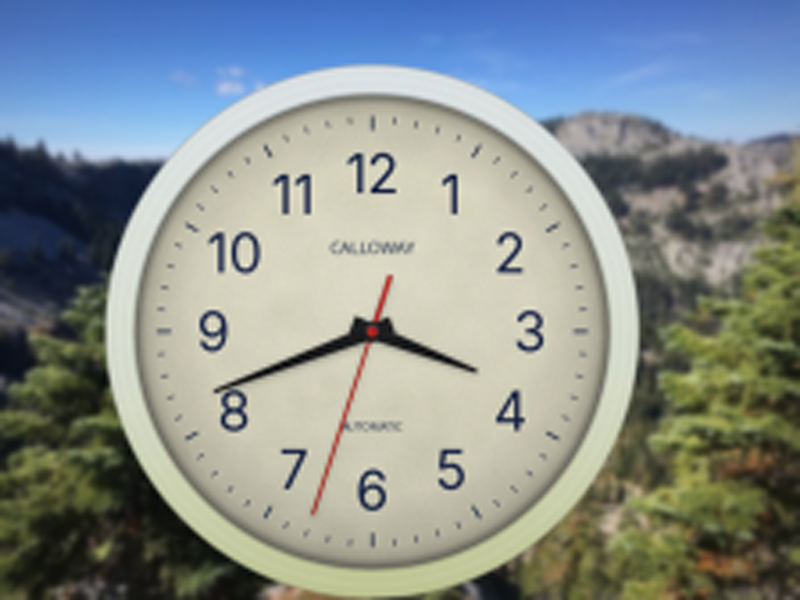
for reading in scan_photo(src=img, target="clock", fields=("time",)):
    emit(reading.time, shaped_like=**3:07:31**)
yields **3:41:33**
